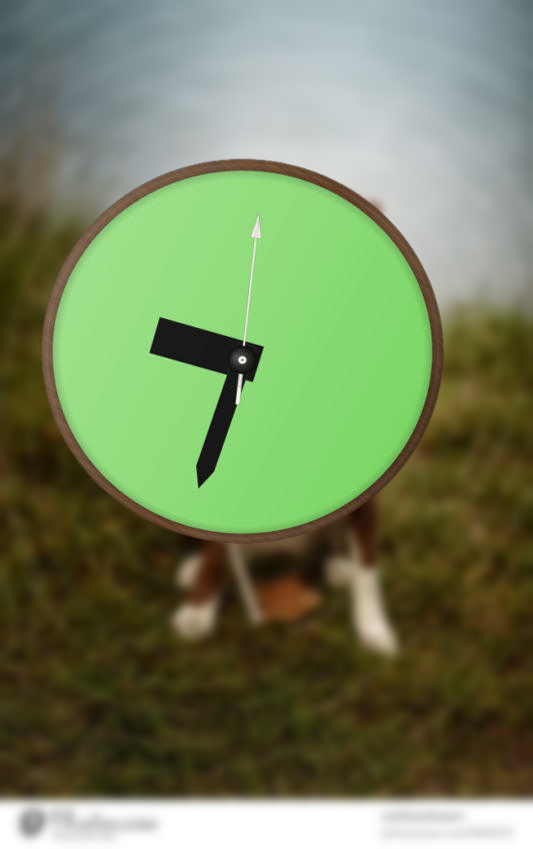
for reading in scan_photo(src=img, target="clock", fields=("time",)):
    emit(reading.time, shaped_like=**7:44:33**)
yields **9:33:01**
